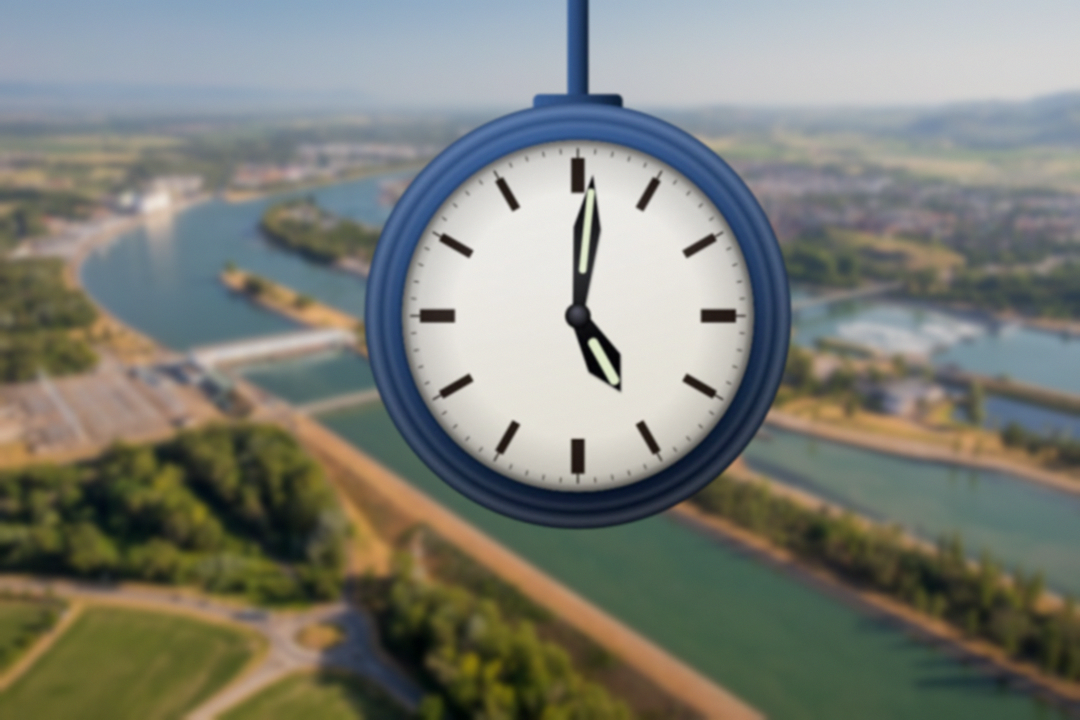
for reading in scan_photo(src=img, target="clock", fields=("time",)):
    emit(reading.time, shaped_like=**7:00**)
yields **5:01**
